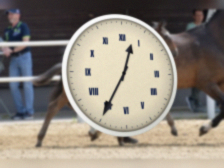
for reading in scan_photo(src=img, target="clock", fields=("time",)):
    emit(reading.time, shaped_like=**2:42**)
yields **12:35**
